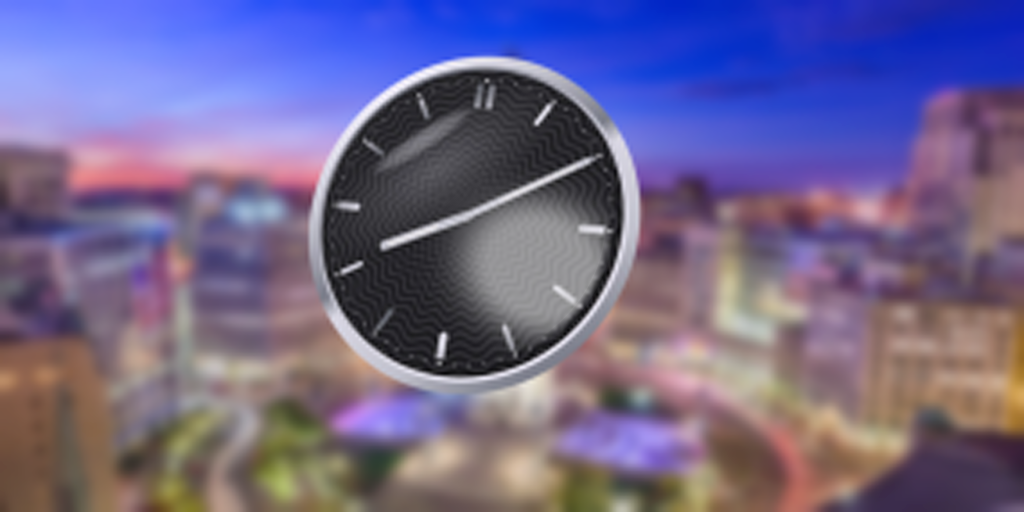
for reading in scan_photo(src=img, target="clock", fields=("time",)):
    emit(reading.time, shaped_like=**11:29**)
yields **8:10**
